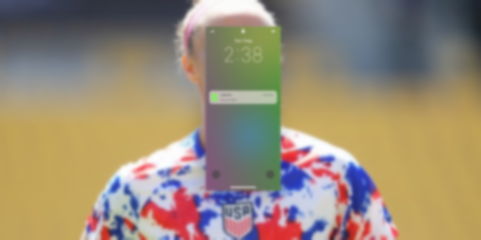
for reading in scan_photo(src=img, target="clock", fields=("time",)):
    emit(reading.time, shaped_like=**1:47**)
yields **2:38**
